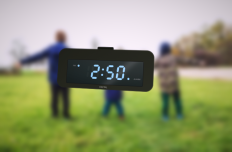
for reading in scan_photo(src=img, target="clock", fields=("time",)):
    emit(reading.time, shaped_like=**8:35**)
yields **2:50**
